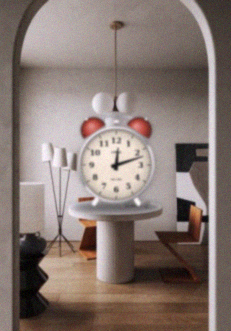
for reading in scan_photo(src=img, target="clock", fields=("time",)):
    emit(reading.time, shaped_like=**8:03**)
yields **12:12**
